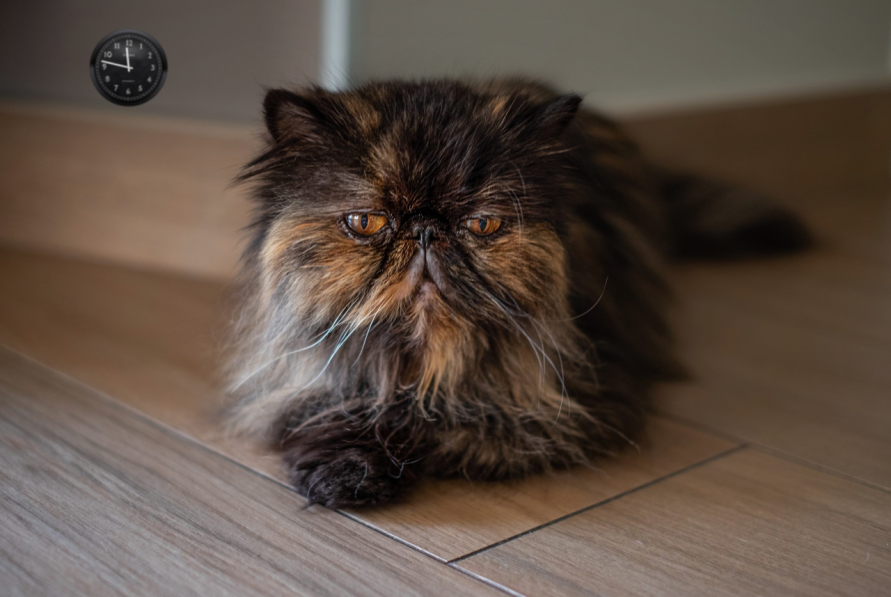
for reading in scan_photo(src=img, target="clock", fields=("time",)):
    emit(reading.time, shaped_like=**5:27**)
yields **11:47**
